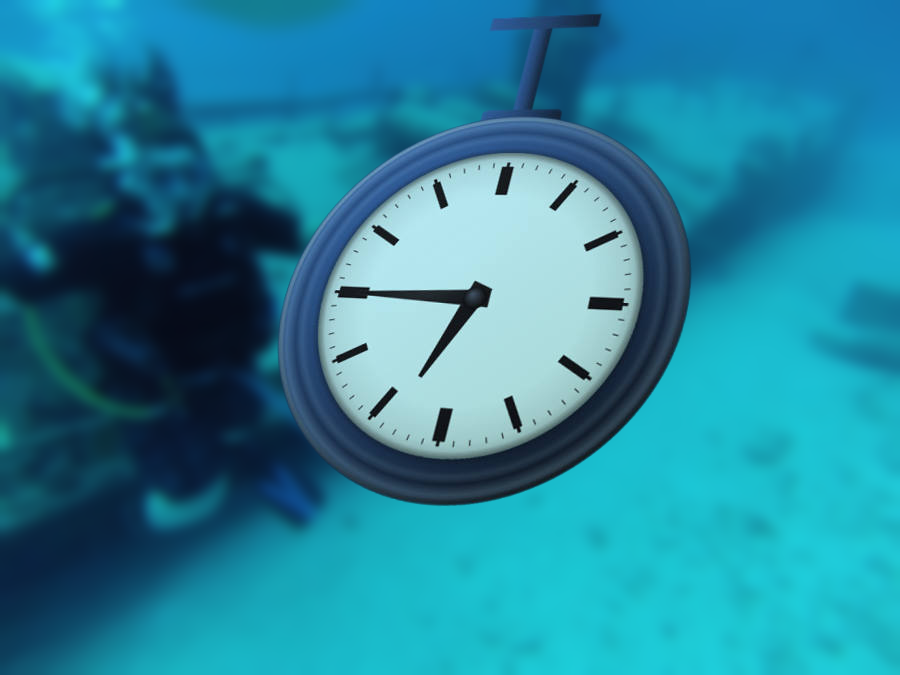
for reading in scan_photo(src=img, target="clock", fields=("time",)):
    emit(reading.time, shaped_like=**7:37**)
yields **6:45**
